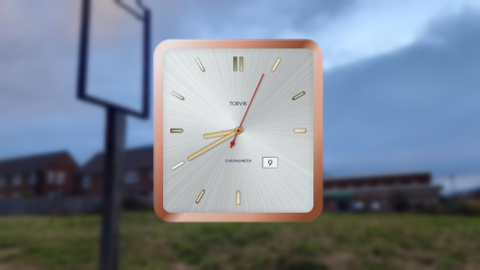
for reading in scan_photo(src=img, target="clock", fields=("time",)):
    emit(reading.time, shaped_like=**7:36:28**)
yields **8:40:04**
